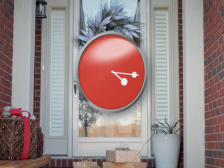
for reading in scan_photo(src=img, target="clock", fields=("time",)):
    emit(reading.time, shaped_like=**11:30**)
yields **4:16**
